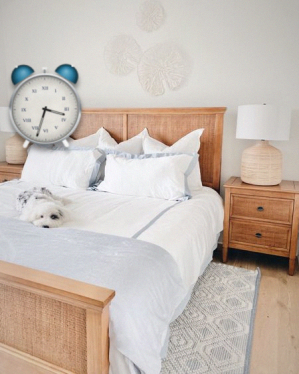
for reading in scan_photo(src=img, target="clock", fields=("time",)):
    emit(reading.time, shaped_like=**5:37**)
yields **3:33**
